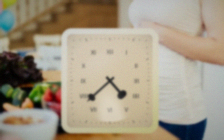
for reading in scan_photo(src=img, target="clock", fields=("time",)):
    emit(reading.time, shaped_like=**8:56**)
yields **4:38**
